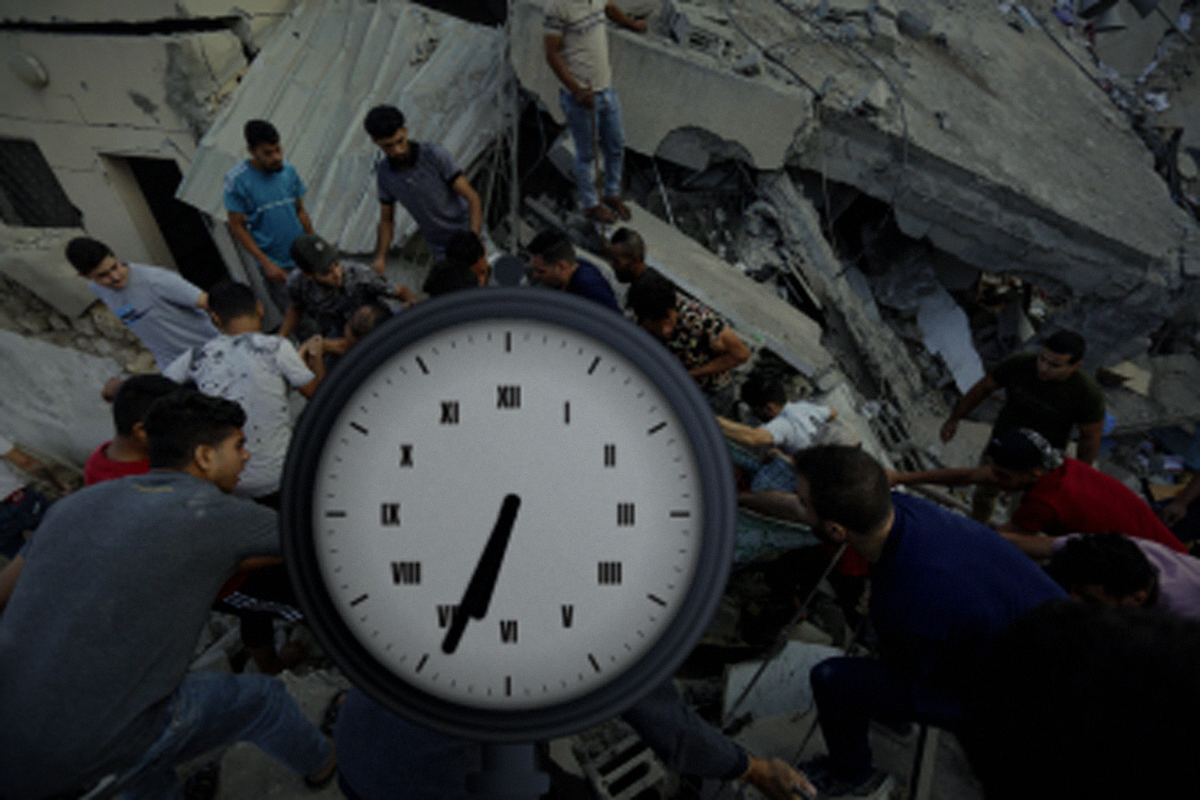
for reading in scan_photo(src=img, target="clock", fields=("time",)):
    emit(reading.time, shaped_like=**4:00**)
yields **6:34**
